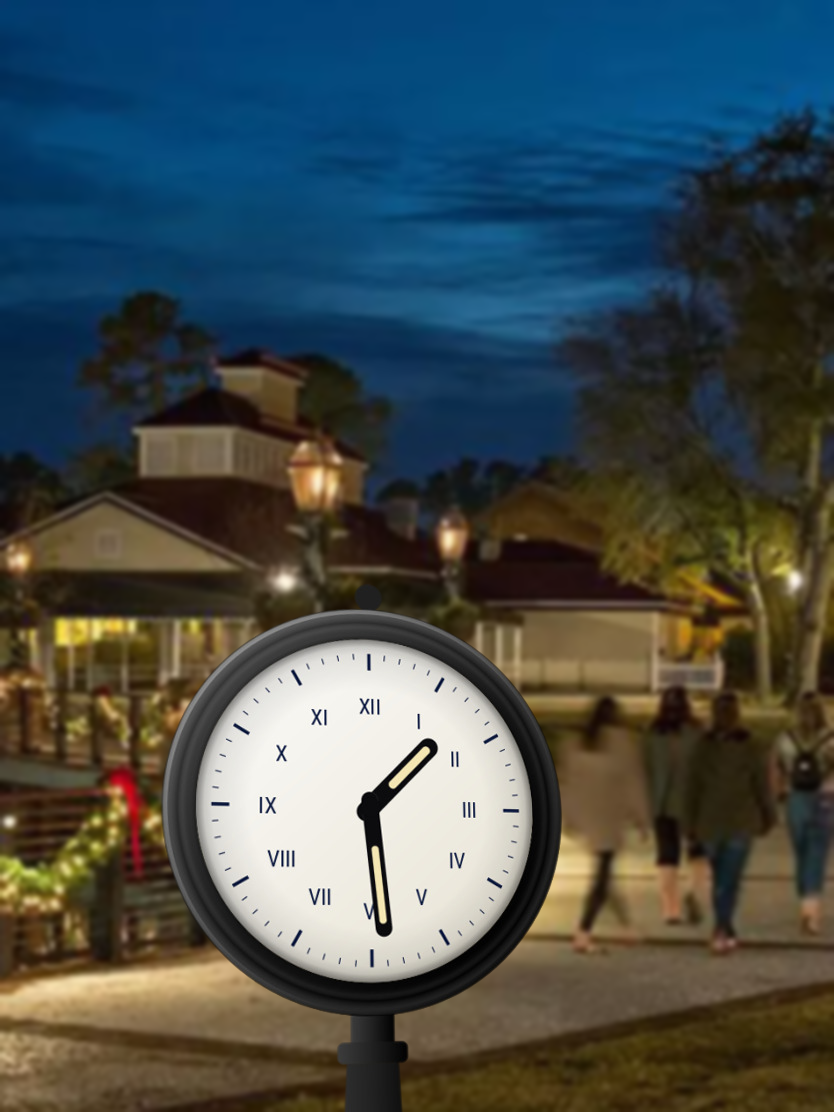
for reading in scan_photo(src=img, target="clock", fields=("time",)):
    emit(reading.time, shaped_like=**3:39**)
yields **1:29**
